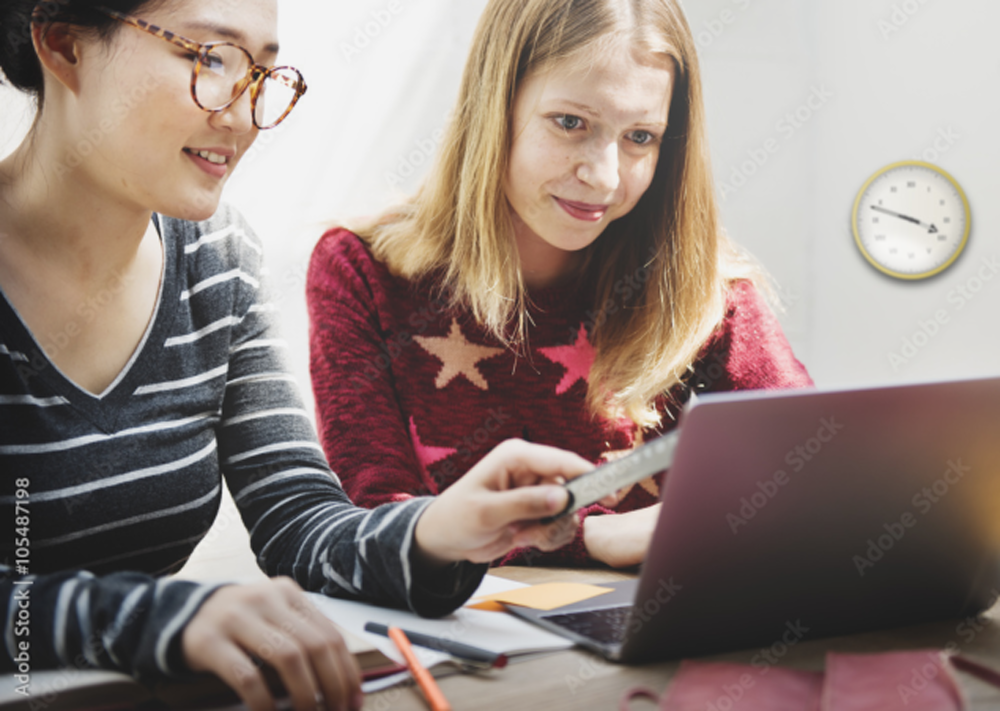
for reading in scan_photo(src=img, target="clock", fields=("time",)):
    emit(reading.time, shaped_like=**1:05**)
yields **3:48**
